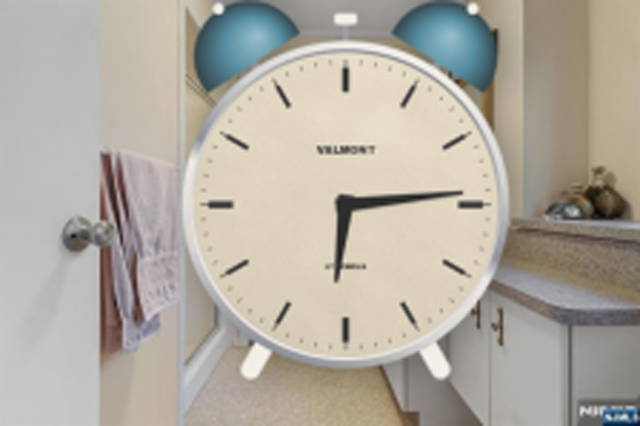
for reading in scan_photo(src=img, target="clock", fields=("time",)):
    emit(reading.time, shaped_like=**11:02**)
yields **6:14**
